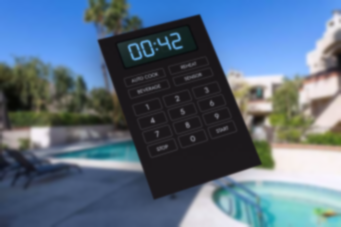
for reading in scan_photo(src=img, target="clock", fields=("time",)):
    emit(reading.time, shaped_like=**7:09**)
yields **0:42**
